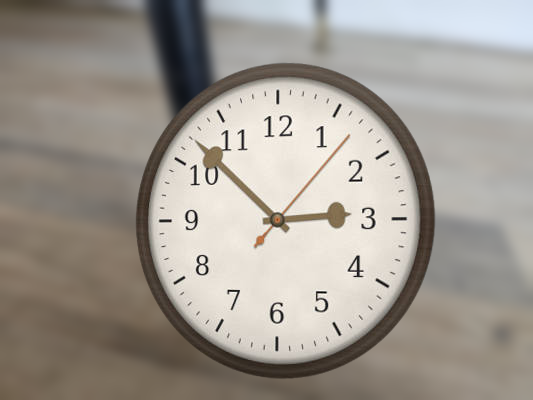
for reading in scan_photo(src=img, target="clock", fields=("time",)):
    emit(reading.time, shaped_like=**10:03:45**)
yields **2:52:07**
